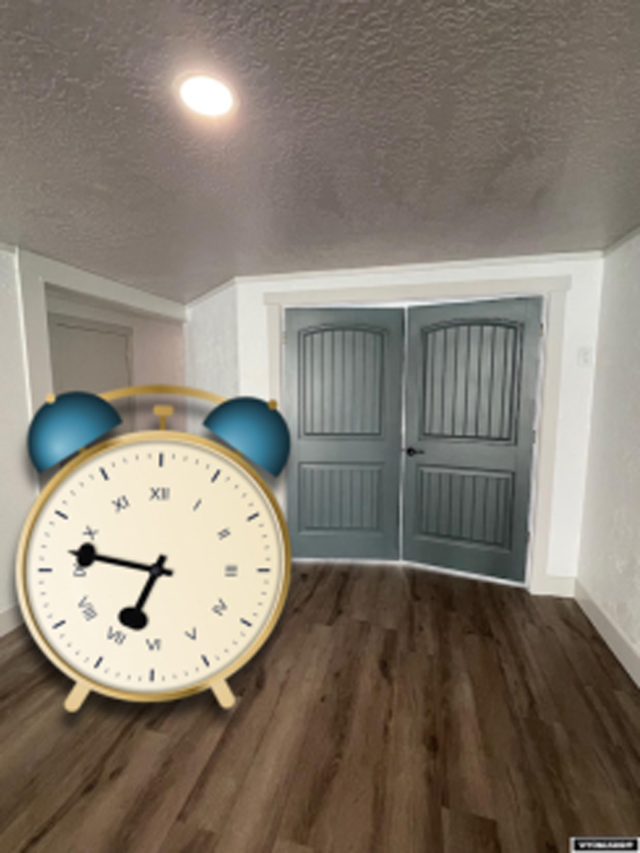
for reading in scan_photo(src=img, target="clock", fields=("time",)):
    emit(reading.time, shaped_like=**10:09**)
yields **6:47**
